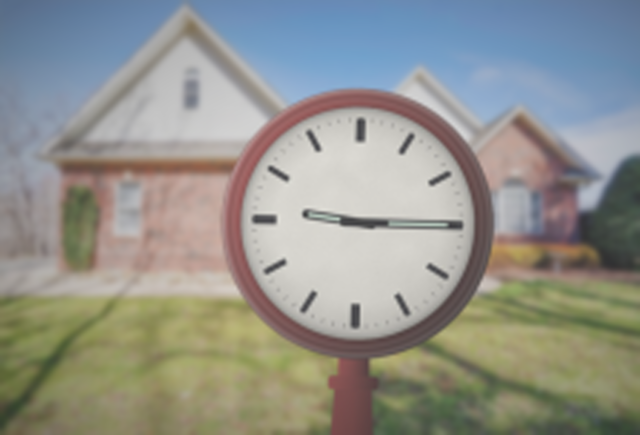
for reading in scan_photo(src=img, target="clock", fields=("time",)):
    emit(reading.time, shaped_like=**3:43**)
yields **9:15**
